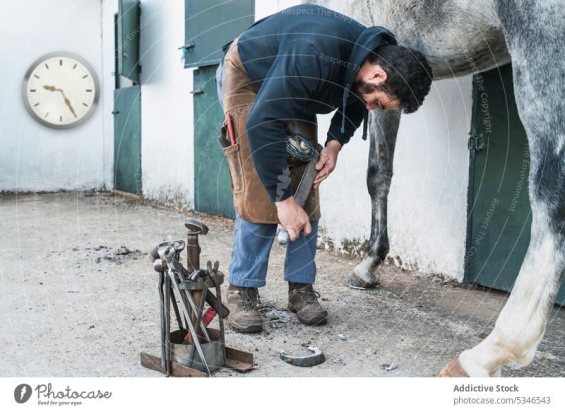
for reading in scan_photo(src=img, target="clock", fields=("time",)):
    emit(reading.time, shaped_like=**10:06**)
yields **9:25**
